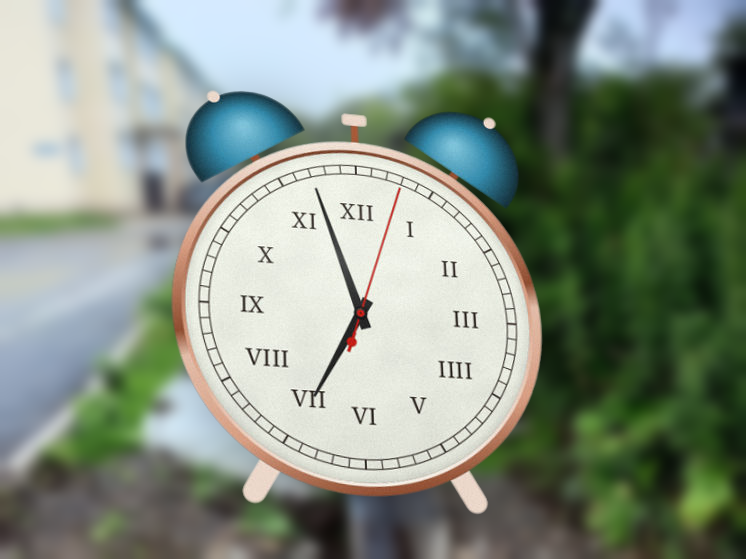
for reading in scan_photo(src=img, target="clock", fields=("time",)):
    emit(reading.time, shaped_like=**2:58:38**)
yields **6:57:03**
